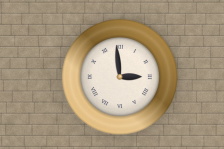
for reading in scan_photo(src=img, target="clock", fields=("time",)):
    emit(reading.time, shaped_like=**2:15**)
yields **2:59**
